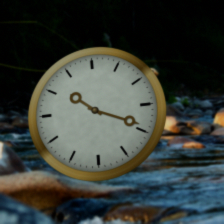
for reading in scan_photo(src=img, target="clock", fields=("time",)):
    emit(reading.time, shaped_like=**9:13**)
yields **10:19**
